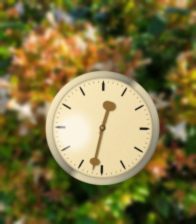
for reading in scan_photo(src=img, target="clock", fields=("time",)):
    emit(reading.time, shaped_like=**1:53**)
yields **12:32**
